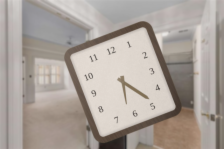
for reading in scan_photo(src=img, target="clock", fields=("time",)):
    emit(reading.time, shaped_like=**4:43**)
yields **6:24**
